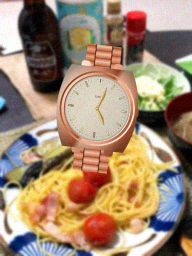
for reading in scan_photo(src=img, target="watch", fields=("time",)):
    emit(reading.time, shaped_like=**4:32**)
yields **5:03**
